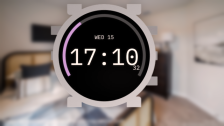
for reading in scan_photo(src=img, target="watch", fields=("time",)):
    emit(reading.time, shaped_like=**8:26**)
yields **17:10**
